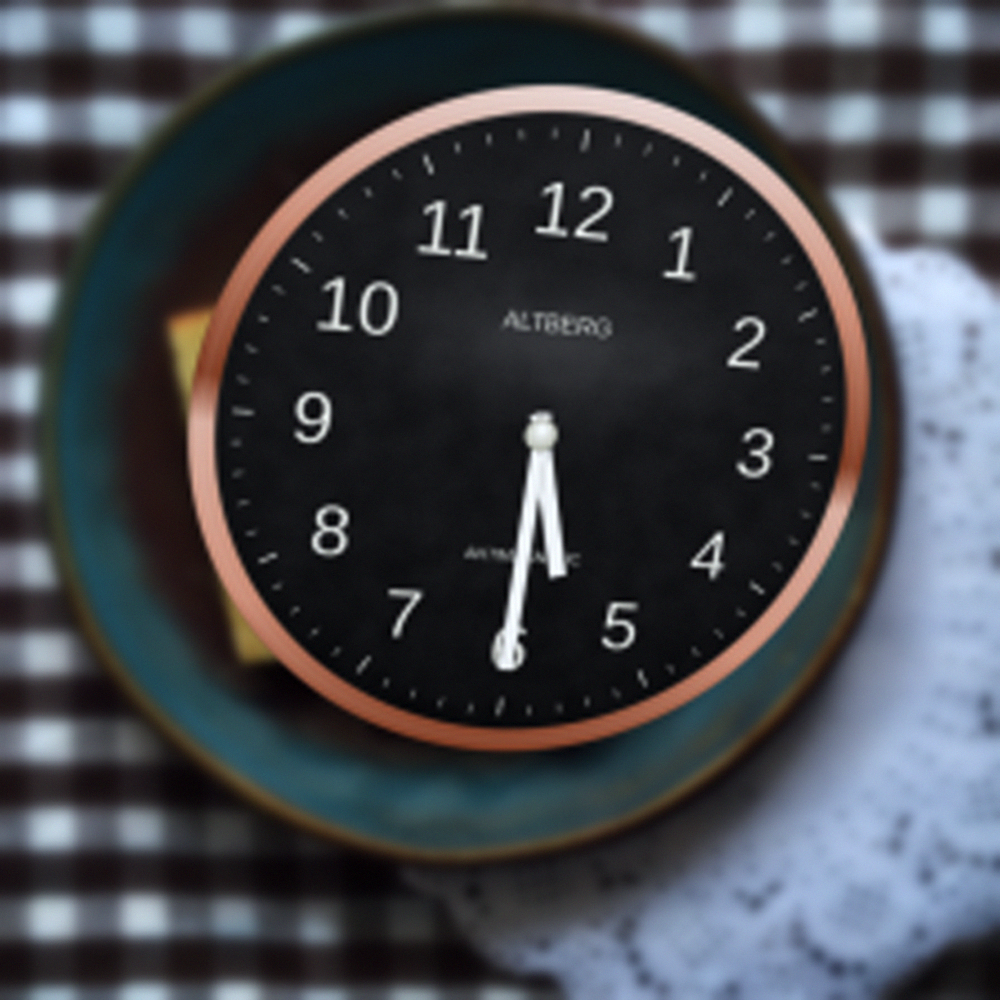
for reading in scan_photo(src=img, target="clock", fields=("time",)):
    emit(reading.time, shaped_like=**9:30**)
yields **5:30**
